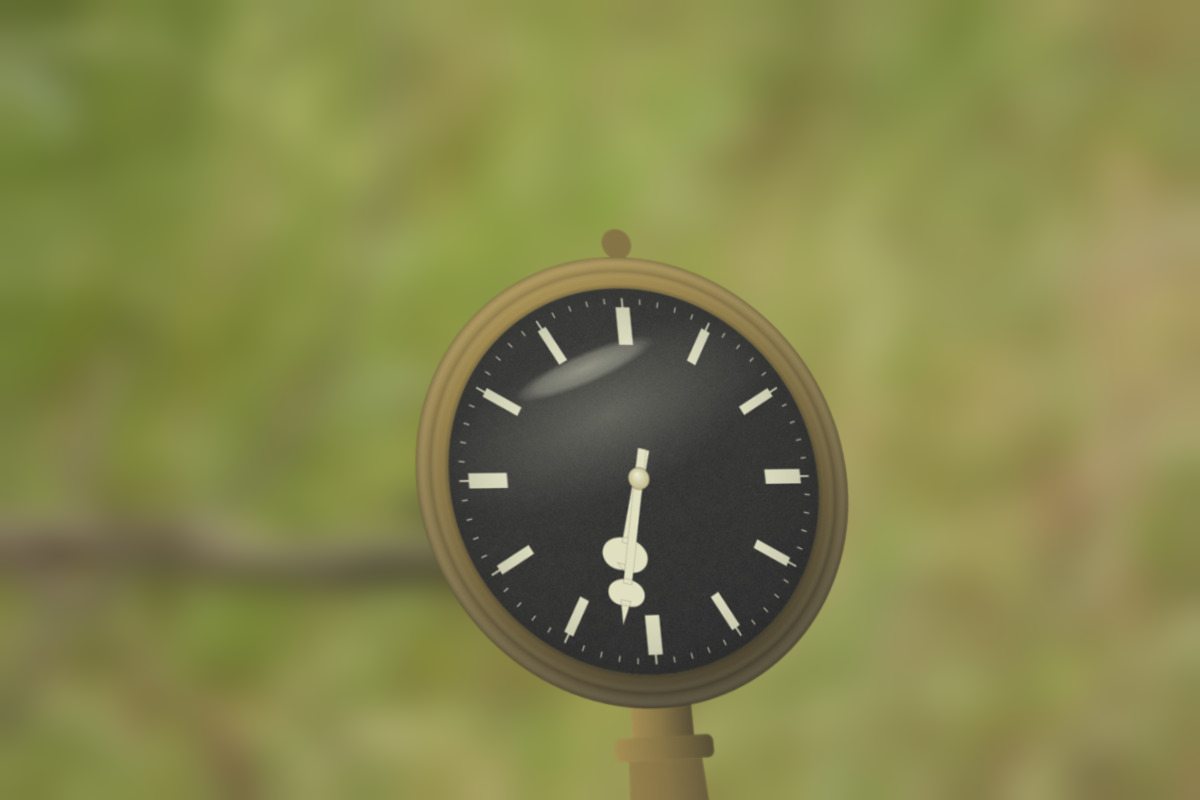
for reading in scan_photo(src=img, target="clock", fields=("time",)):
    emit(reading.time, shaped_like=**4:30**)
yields **6:32**
